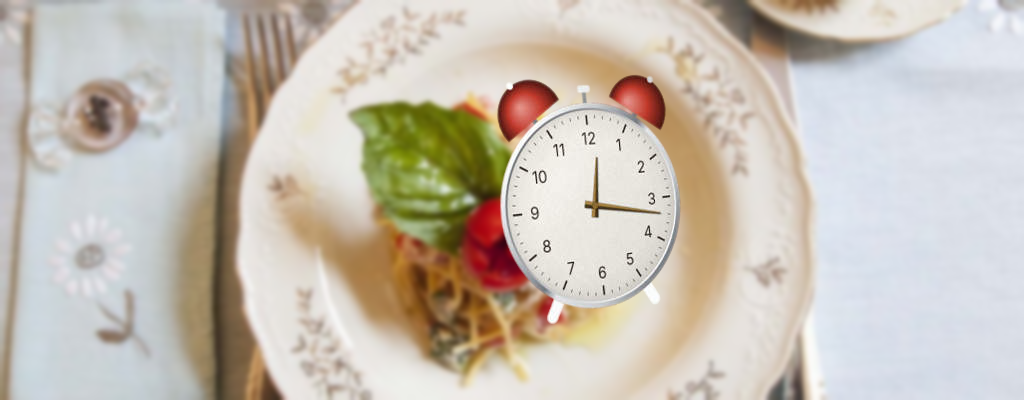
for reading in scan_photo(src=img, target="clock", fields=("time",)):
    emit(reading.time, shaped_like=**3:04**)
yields **12:17**
